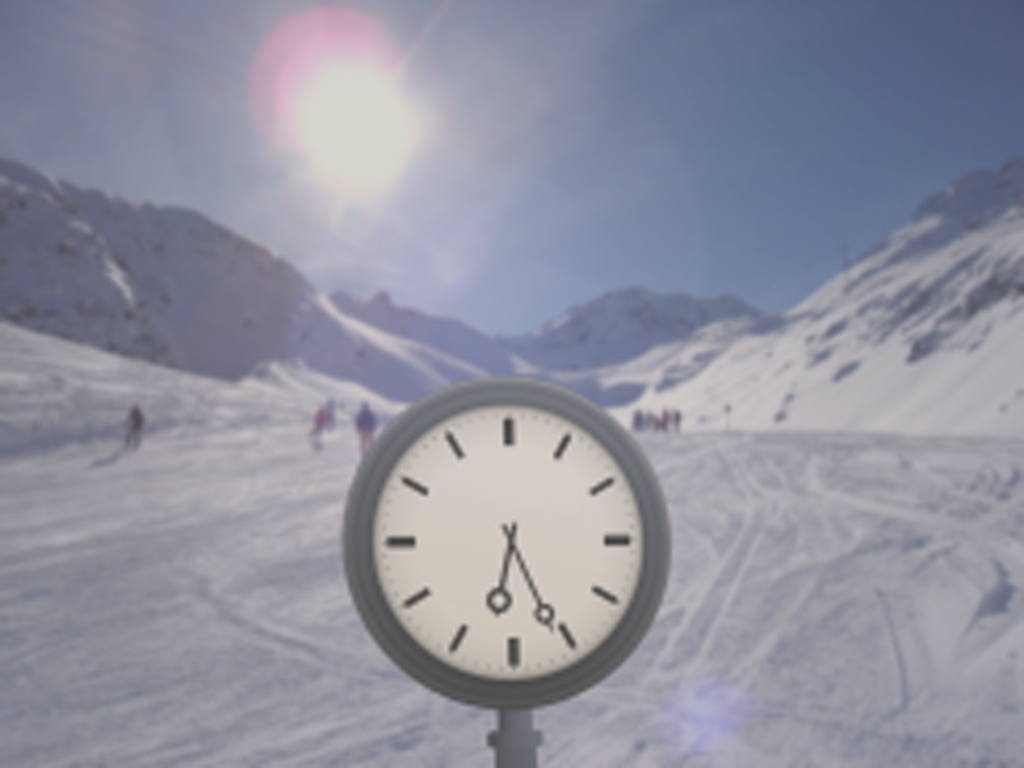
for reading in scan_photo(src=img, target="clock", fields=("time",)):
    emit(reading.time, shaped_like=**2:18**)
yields **6:26**
